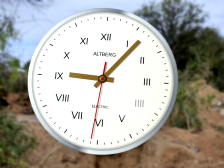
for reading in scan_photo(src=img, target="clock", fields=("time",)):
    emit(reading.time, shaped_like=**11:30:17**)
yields **9:06:31**
